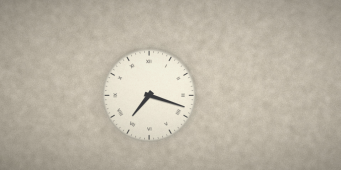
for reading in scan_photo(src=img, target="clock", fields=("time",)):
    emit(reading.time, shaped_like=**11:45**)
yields **7:18**
